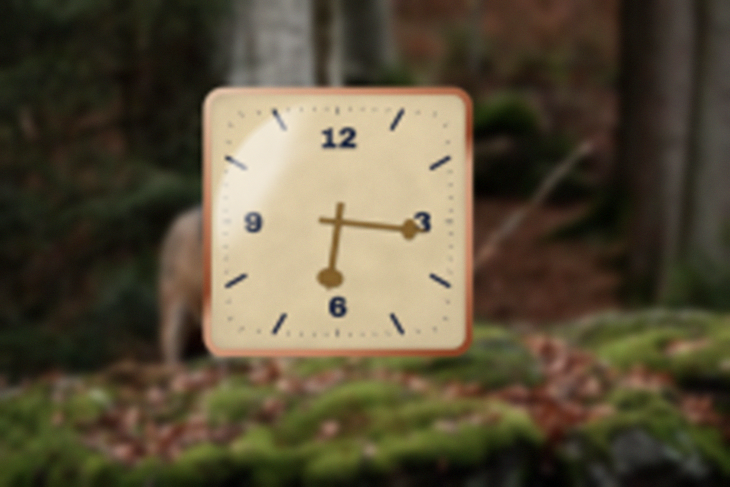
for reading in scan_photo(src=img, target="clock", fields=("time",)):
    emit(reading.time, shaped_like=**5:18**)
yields **6:16**
